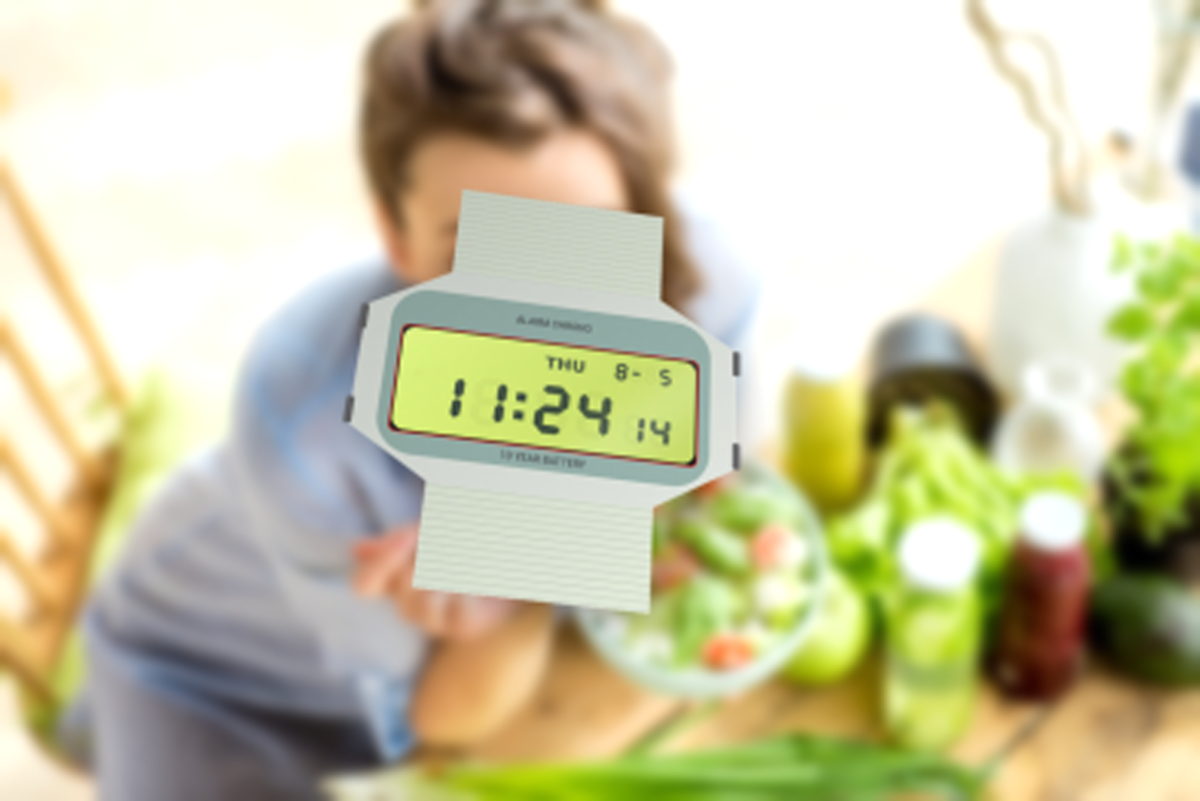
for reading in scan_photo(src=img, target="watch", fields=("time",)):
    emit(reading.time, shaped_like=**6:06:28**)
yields **11:24:14**
